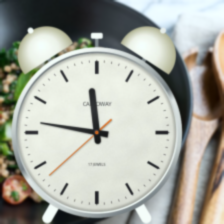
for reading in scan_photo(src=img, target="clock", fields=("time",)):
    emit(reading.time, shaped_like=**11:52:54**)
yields **11:46:38**
